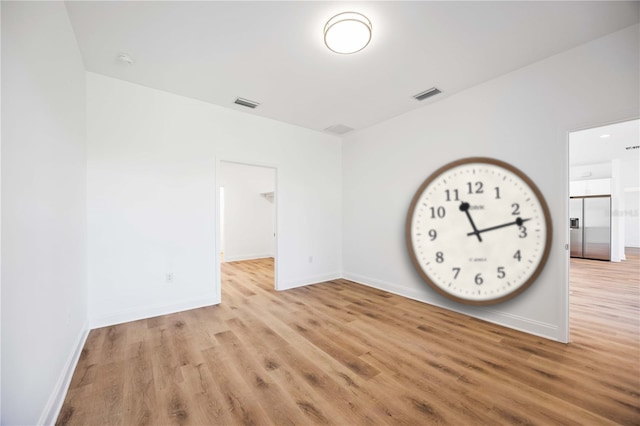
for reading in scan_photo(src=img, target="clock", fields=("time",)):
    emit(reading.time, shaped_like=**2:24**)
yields **11:13**
